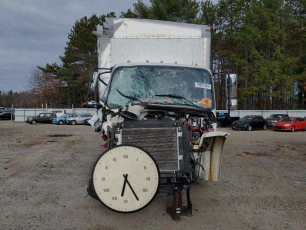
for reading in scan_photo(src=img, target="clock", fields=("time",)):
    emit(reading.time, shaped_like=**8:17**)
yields **6:25**
